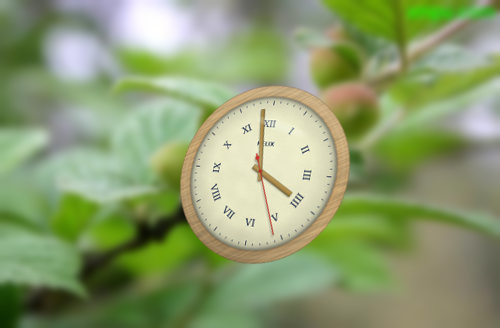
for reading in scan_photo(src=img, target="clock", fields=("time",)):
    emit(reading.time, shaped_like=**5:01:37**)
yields **3:58:26**
